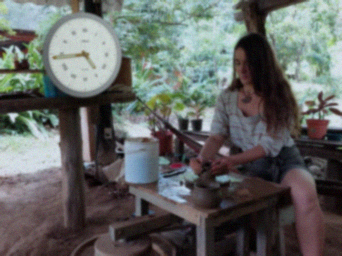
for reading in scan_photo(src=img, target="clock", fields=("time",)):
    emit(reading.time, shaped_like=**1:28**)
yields **4:44**
